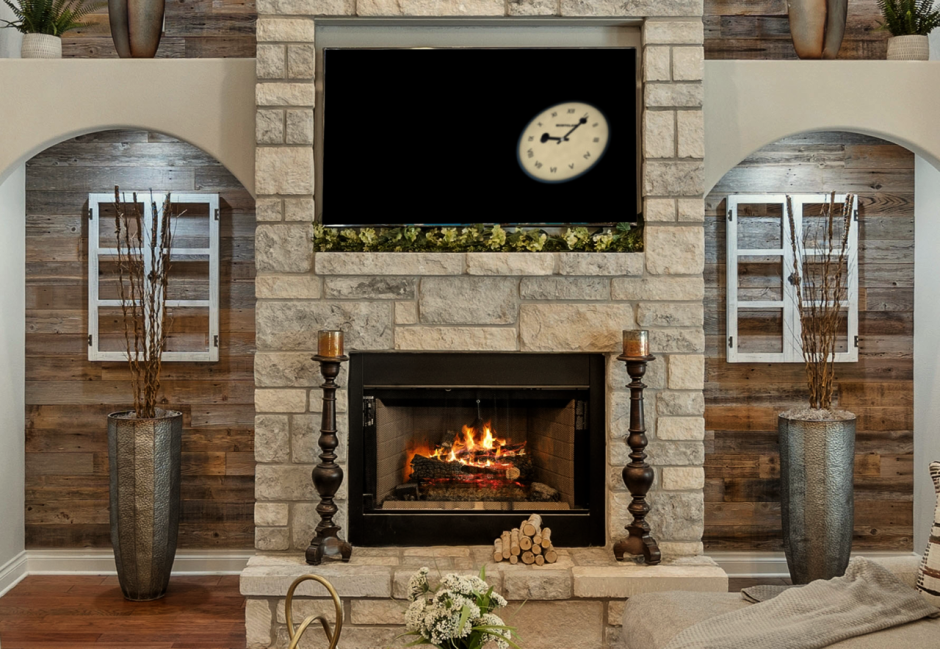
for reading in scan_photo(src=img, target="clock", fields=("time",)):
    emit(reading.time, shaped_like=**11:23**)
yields **9:06**
